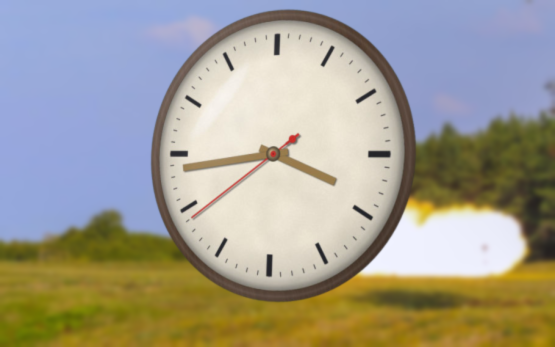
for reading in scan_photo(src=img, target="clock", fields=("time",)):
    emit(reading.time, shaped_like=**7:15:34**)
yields **3:43:39**
